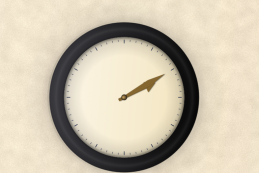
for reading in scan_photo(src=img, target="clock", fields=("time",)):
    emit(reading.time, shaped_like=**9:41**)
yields **2:10**
